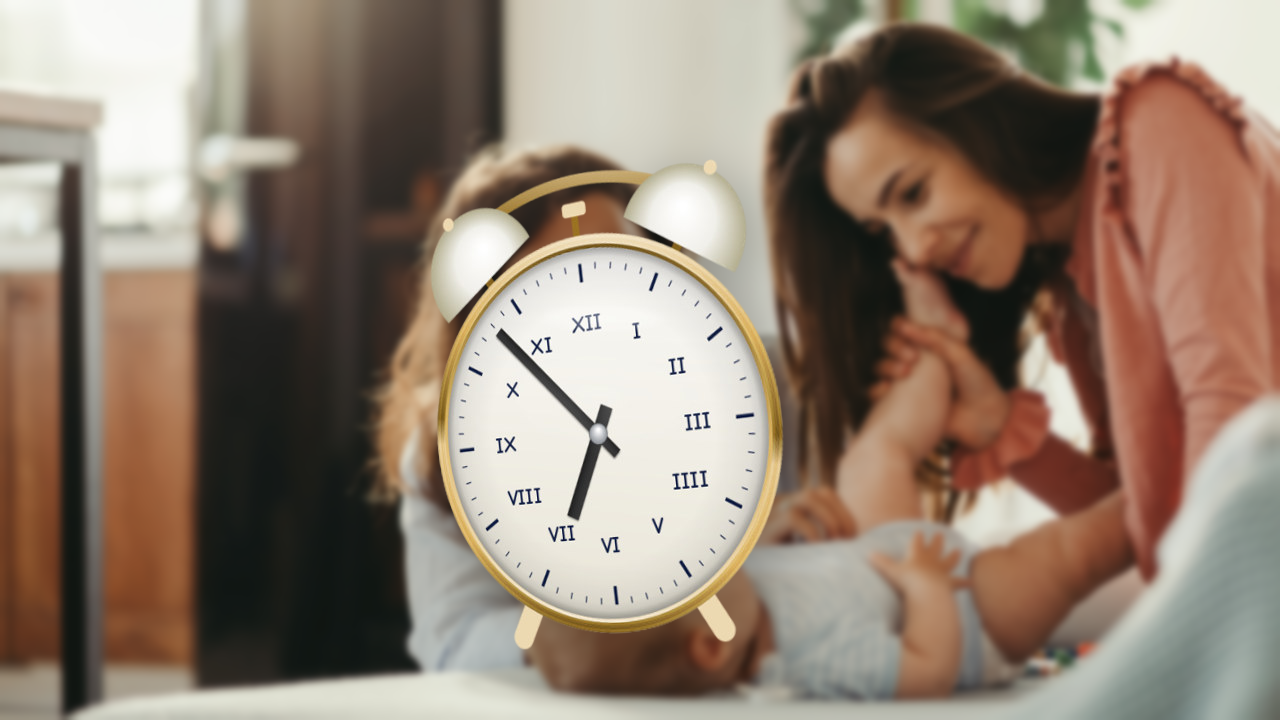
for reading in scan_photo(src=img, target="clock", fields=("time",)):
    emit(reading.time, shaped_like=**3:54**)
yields **6:53**
